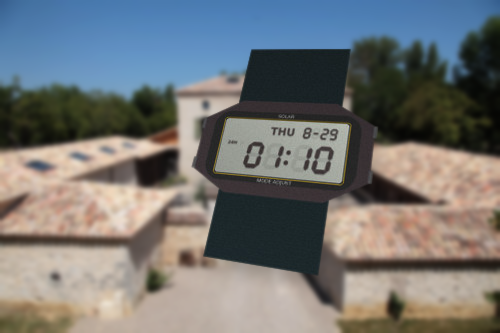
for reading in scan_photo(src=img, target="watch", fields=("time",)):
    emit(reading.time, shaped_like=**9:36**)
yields **1:10**
